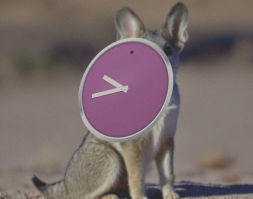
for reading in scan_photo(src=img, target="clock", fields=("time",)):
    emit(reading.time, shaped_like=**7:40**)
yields **9:42**
